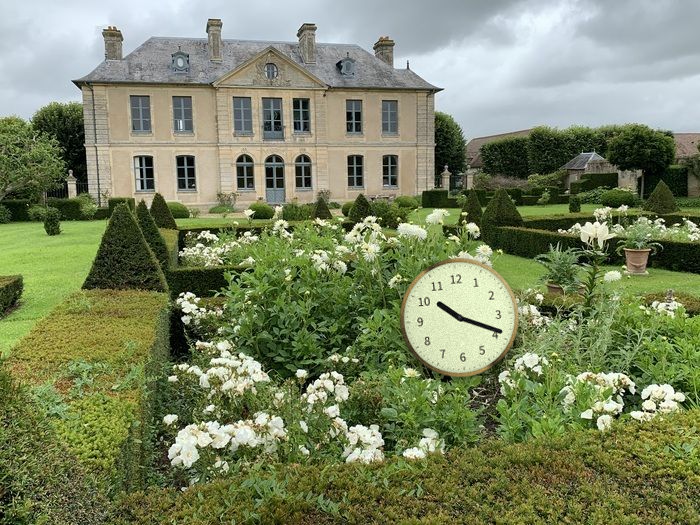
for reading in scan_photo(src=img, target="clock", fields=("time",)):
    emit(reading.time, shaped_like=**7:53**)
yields **10:19**
